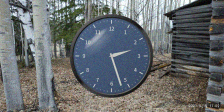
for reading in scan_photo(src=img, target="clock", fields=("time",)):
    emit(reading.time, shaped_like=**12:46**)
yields **2:27**
